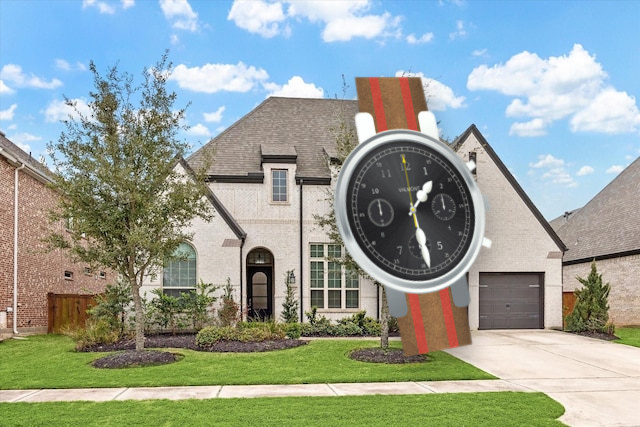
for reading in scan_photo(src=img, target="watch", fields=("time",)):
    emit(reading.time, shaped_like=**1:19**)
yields **1:29**
